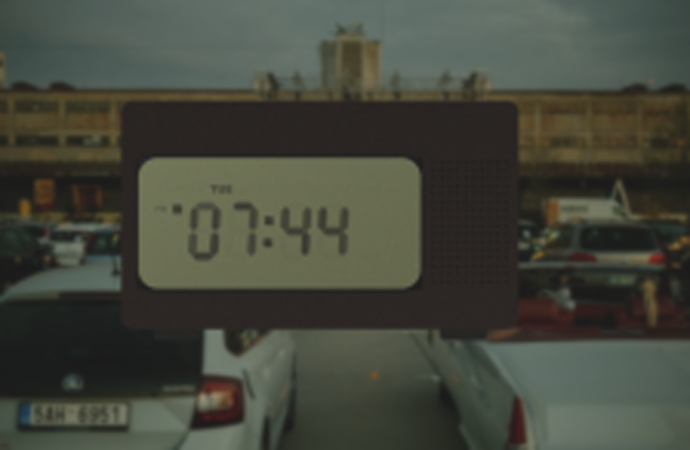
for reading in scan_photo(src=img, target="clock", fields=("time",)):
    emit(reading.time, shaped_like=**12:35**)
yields **7:44**
